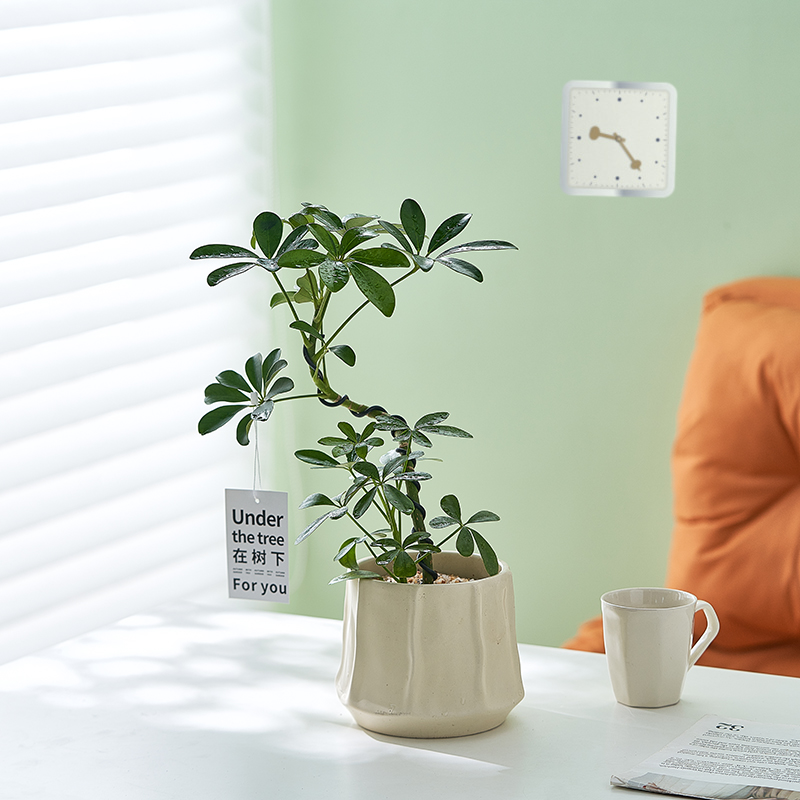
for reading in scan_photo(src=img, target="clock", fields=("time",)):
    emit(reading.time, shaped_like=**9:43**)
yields **9:24**
